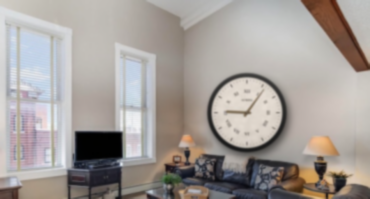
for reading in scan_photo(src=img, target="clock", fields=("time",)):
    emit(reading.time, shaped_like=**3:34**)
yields **9:06**
